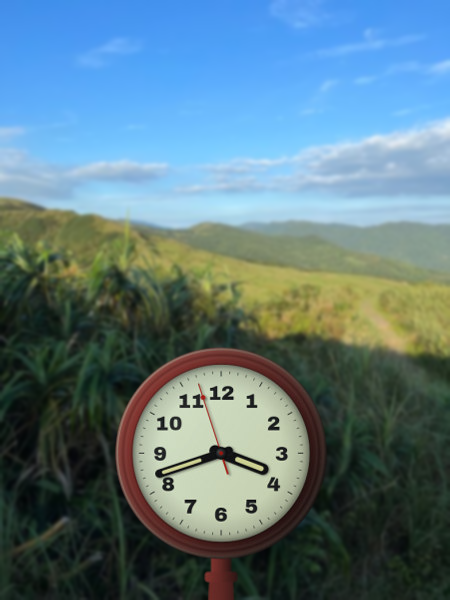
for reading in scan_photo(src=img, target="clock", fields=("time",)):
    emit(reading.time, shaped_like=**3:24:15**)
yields **3:41:57**
